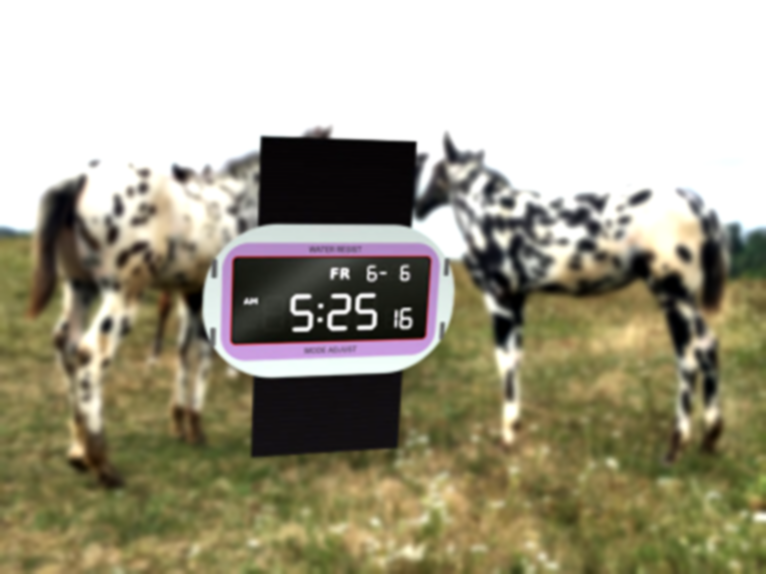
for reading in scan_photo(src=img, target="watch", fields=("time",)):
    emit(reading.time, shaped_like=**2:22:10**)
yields **5:25:16**
